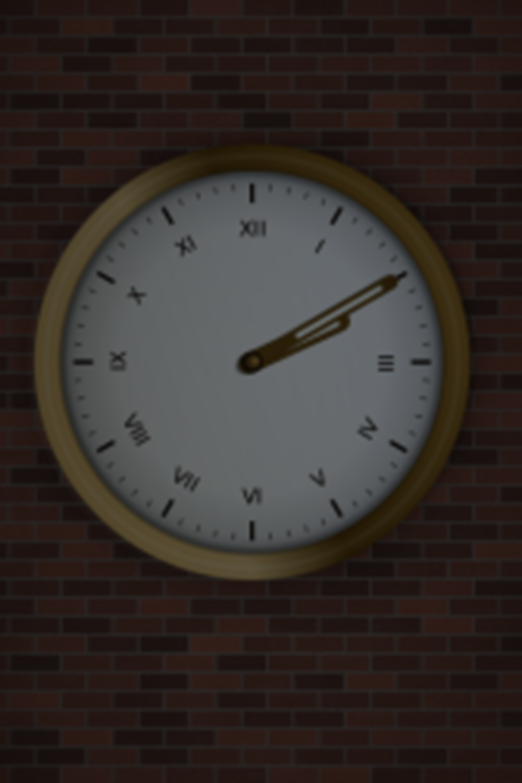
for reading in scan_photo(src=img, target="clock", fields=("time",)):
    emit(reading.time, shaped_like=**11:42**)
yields **2:10**
